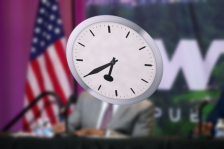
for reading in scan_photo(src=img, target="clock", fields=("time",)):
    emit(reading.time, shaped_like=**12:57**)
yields **6:40**
